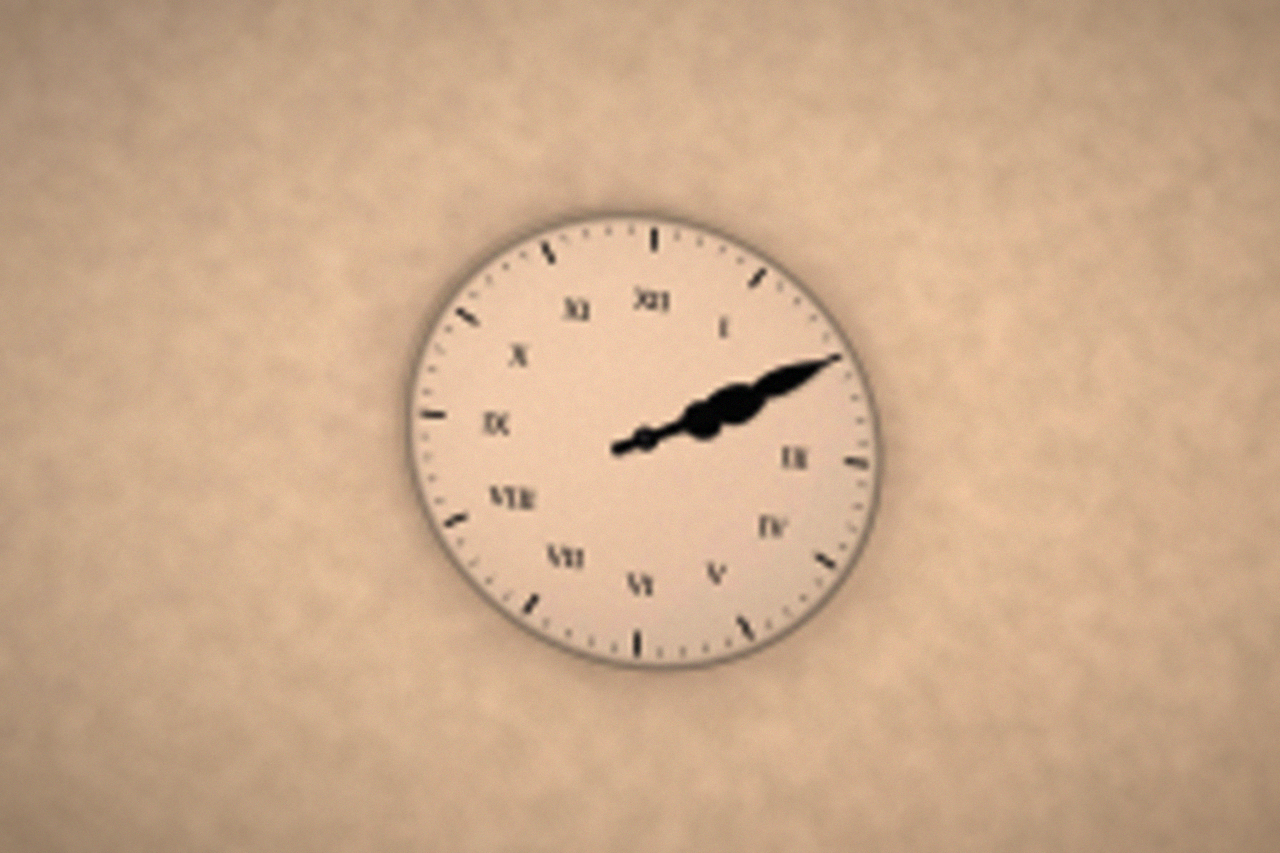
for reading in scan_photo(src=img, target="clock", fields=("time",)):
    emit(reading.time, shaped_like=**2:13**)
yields **2:10**
